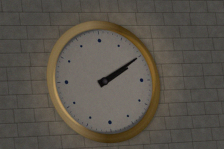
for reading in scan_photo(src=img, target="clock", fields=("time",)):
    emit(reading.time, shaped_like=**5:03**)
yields **2:10**
